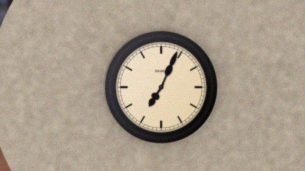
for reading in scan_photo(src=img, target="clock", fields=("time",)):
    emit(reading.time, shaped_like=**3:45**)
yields **7:04**
